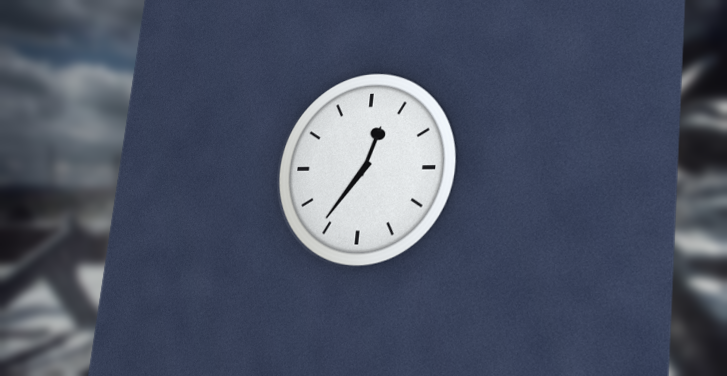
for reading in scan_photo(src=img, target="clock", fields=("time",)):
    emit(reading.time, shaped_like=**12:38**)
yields **12:36**
